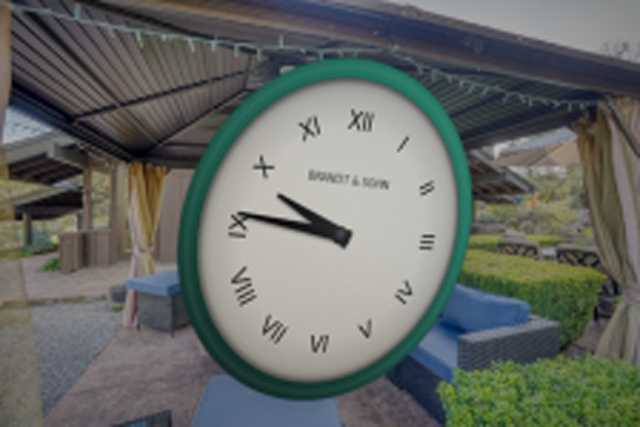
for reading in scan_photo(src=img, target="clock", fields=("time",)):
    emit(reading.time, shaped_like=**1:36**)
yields **9:46**
